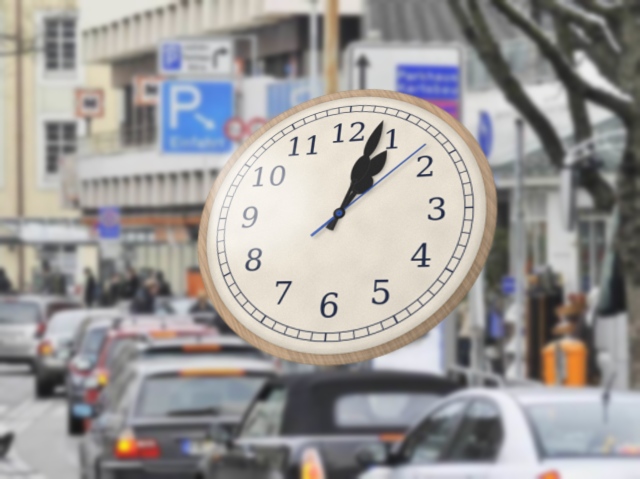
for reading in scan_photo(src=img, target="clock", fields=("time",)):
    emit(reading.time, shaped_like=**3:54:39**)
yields **1:03:08**
